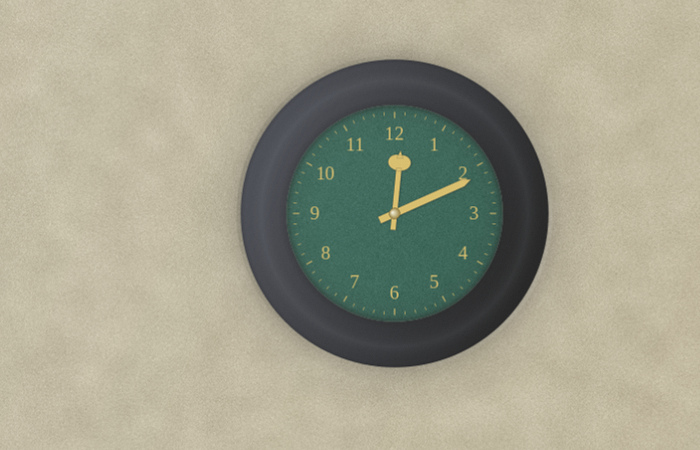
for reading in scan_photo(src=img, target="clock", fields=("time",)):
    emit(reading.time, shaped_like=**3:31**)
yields **12:11**
